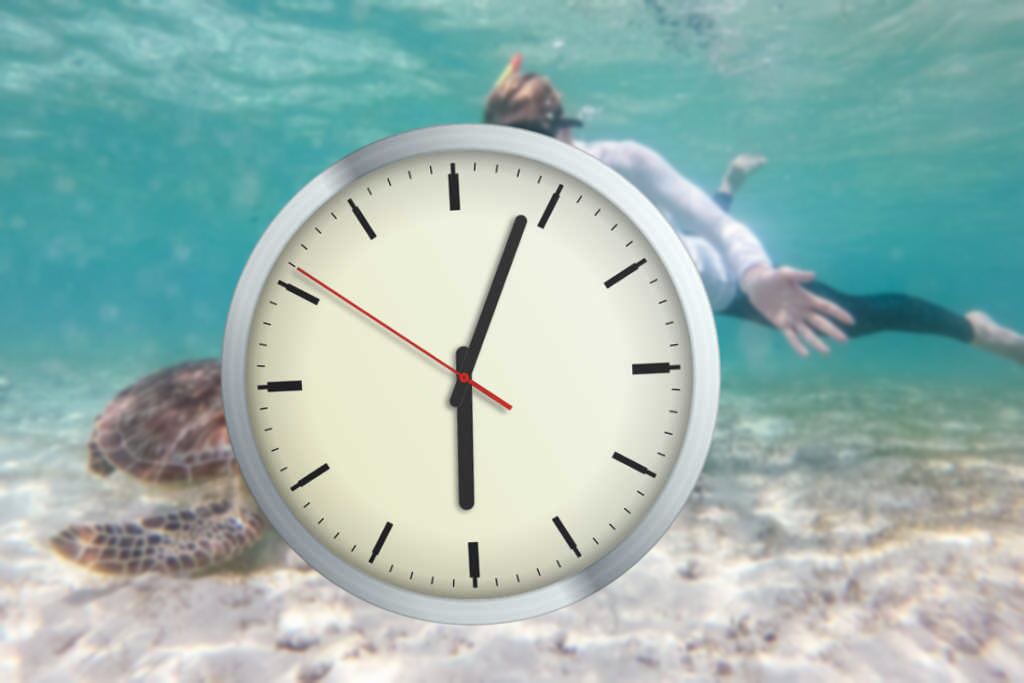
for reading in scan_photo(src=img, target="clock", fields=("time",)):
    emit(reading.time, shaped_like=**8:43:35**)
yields **6:03:51**
